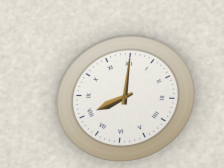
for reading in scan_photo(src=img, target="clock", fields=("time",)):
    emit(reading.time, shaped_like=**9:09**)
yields **8:00**
